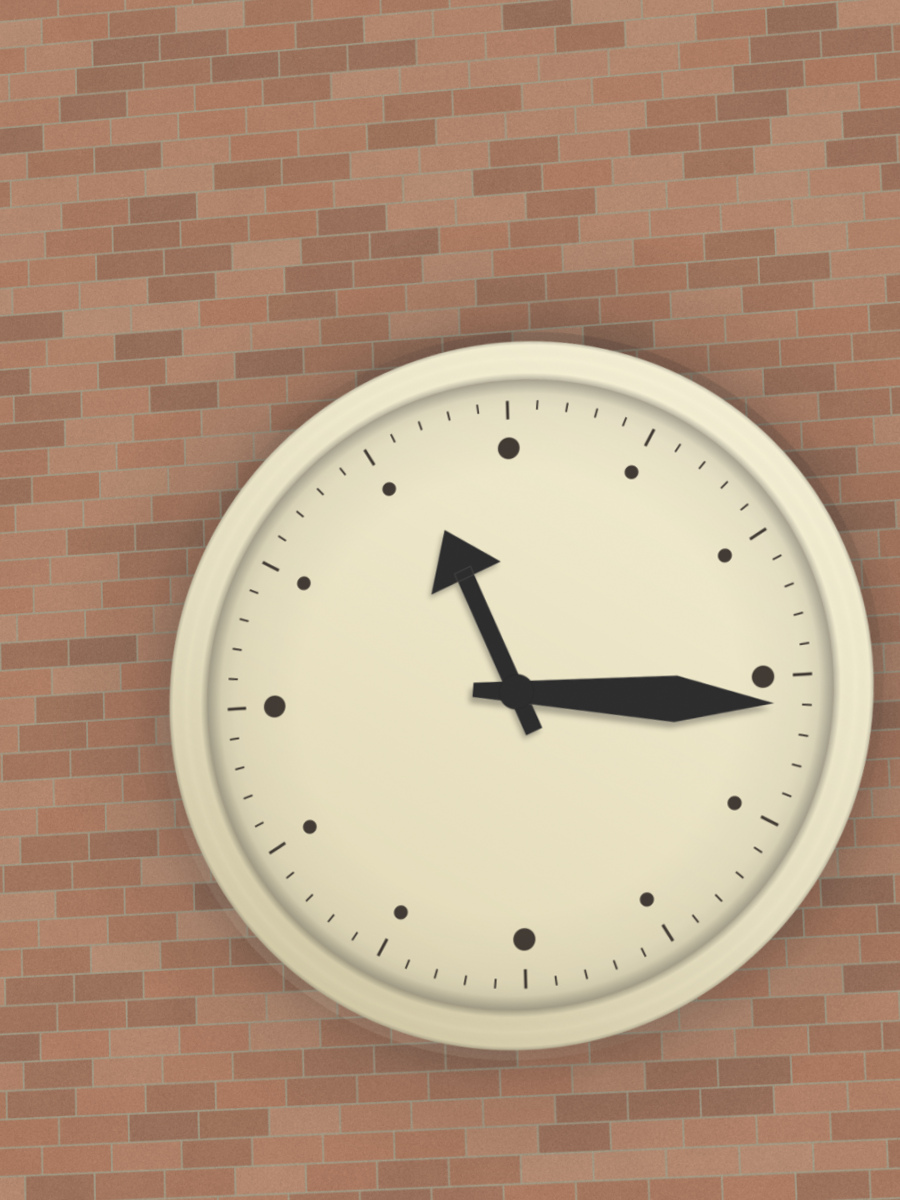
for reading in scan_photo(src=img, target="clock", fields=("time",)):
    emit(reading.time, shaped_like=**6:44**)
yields **11:16**
